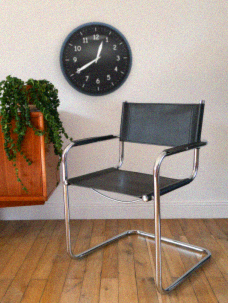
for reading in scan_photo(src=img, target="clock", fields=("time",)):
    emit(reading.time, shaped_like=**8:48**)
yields **12:40**
